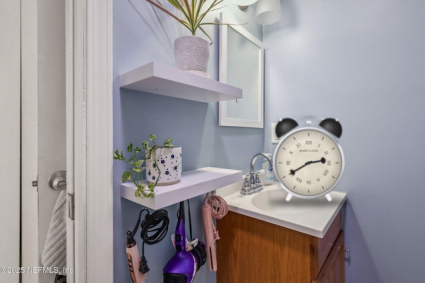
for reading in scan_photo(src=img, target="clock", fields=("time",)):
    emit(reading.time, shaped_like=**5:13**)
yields **2:40**
